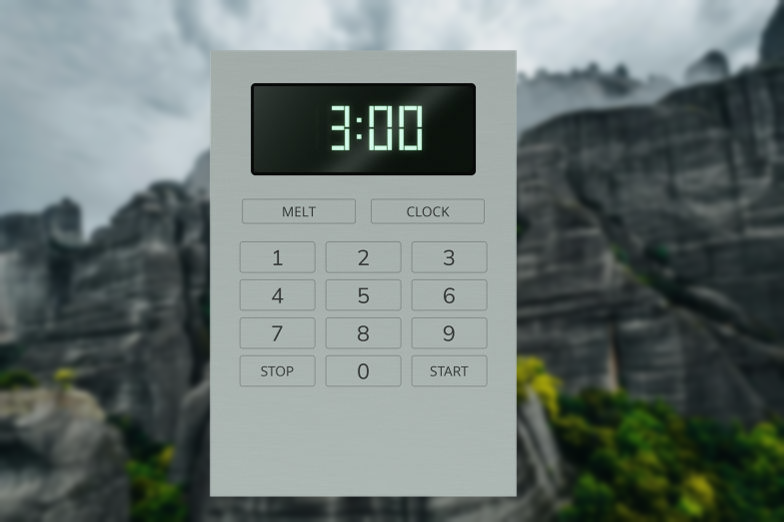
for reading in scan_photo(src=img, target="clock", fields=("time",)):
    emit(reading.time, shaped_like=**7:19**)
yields **3:00**
